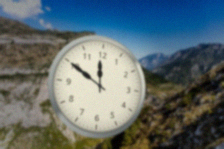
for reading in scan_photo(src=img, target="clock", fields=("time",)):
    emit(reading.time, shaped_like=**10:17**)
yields **11:50**
